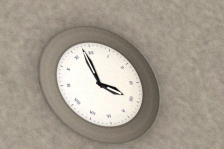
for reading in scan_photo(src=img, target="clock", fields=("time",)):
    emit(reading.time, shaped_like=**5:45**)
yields **3:58**
